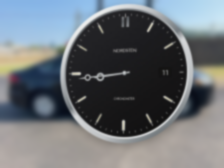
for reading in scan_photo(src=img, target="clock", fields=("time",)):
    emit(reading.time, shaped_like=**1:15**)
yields **8:44**
